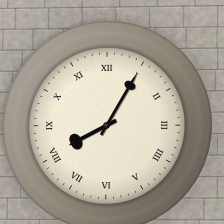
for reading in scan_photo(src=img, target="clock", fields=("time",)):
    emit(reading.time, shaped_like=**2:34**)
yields **8:05**
